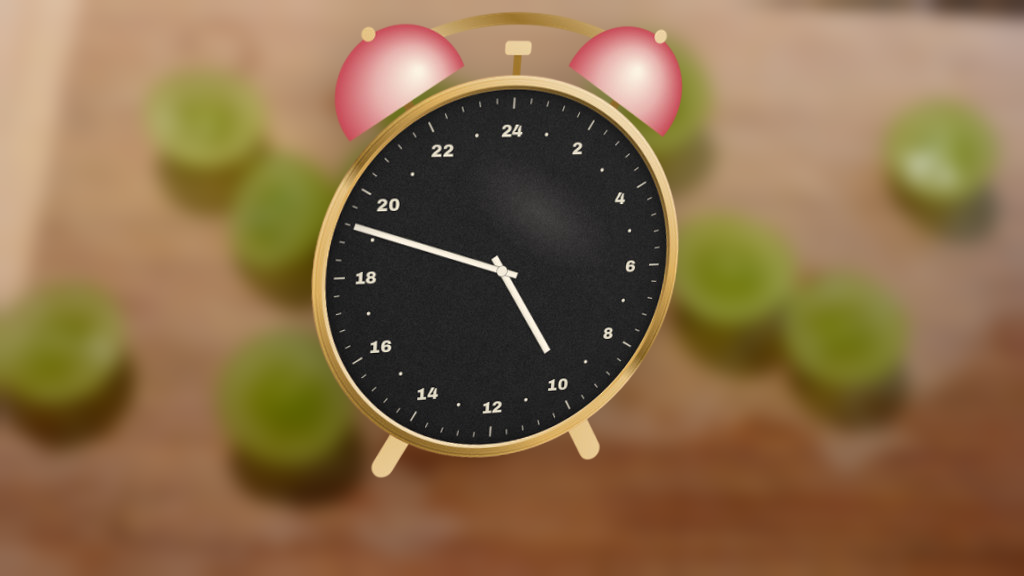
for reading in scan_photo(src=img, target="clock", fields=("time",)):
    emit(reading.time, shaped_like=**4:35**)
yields **9:48**
